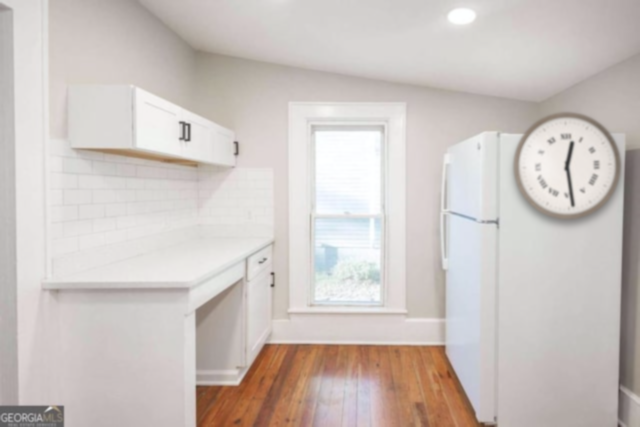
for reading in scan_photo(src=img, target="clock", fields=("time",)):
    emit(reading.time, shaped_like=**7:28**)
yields **12:29**
